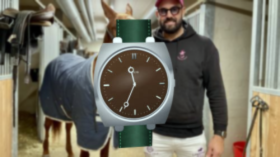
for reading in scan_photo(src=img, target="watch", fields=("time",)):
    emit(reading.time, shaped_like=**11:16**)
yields **11:34**
